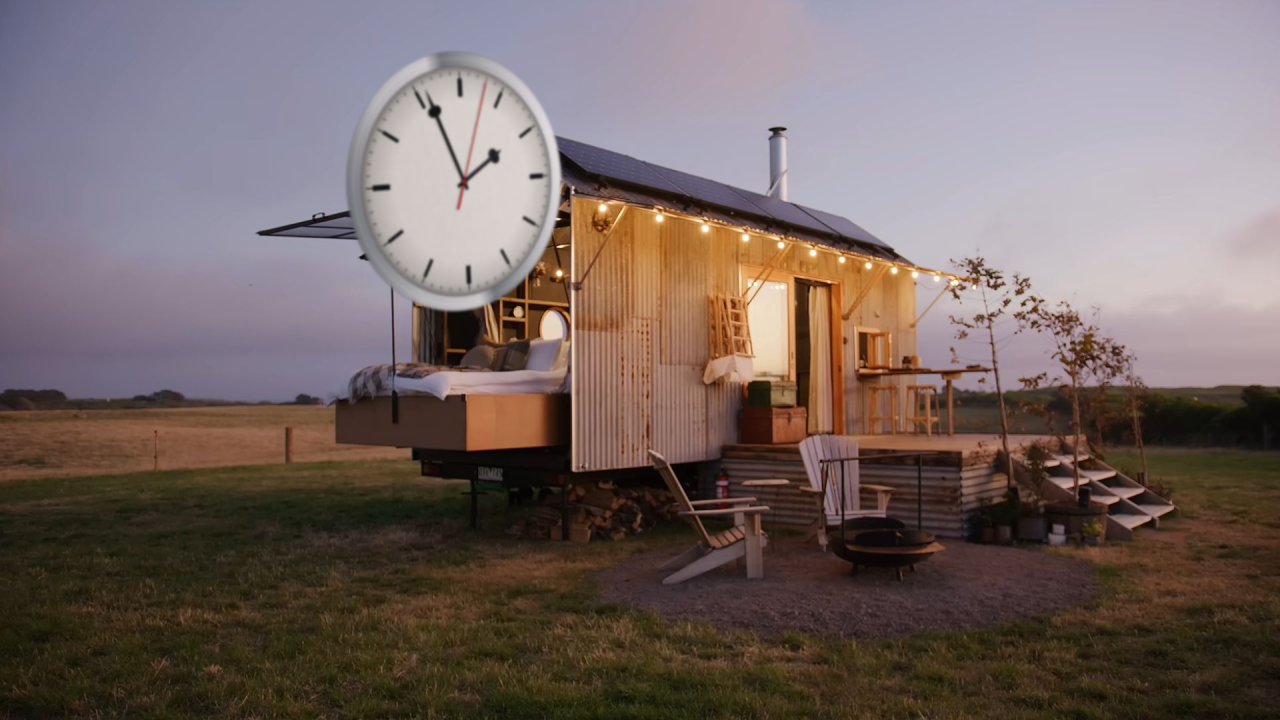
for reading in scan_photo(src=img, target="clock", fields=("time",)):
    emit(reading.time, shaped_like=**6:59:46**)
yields **1:56:03**
